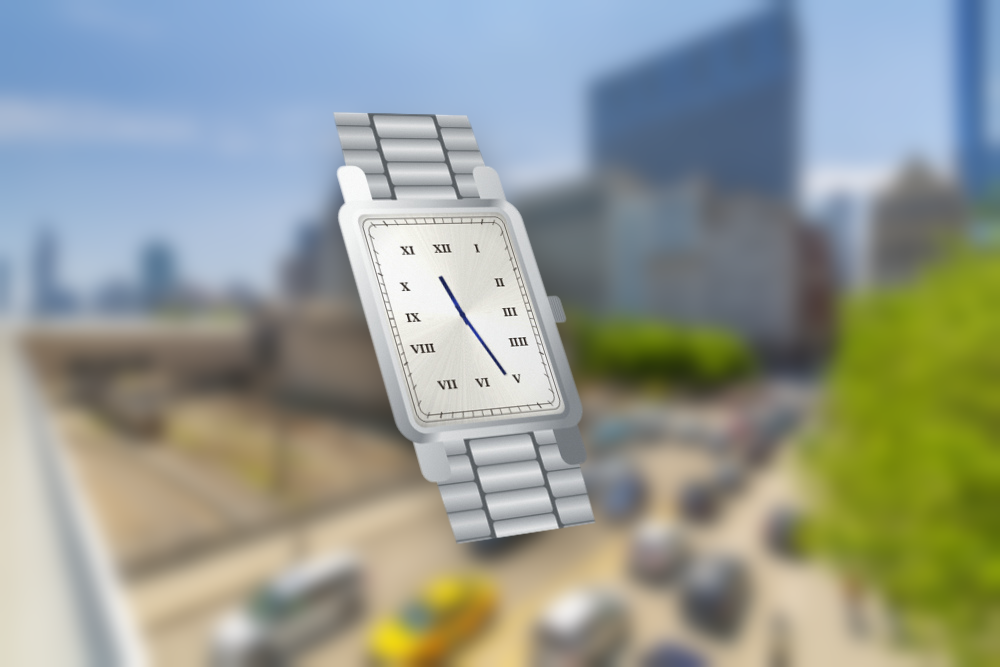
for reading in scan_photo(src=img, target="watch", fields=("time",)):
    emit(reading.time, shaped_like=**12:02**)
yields **11:26**
